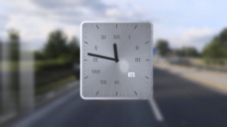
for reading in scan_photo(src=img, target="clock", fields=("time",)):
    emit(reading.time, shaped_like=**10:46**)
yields **11:47**
